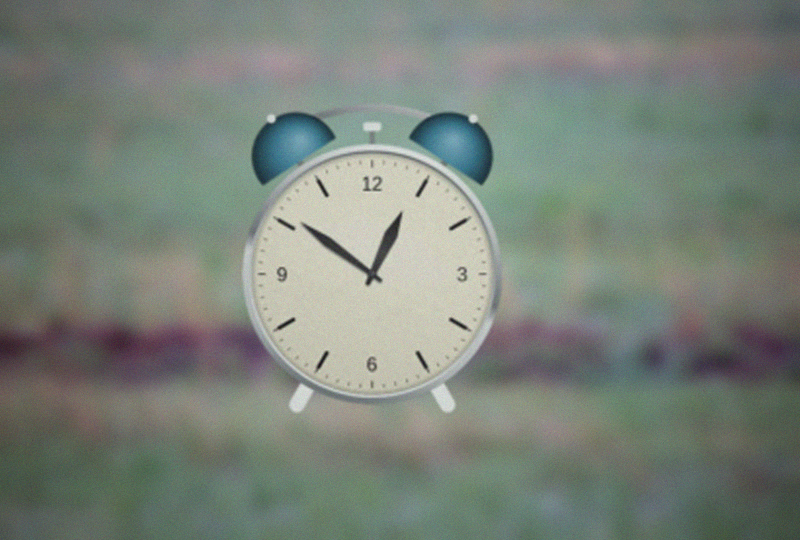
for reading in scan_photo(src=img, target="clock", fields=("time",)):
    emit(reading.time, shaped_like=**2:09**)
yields **12:51**
